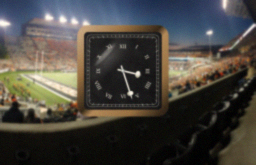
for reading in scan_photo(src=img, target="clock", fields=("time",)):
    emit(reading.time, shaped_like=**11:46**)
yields **3:27**
